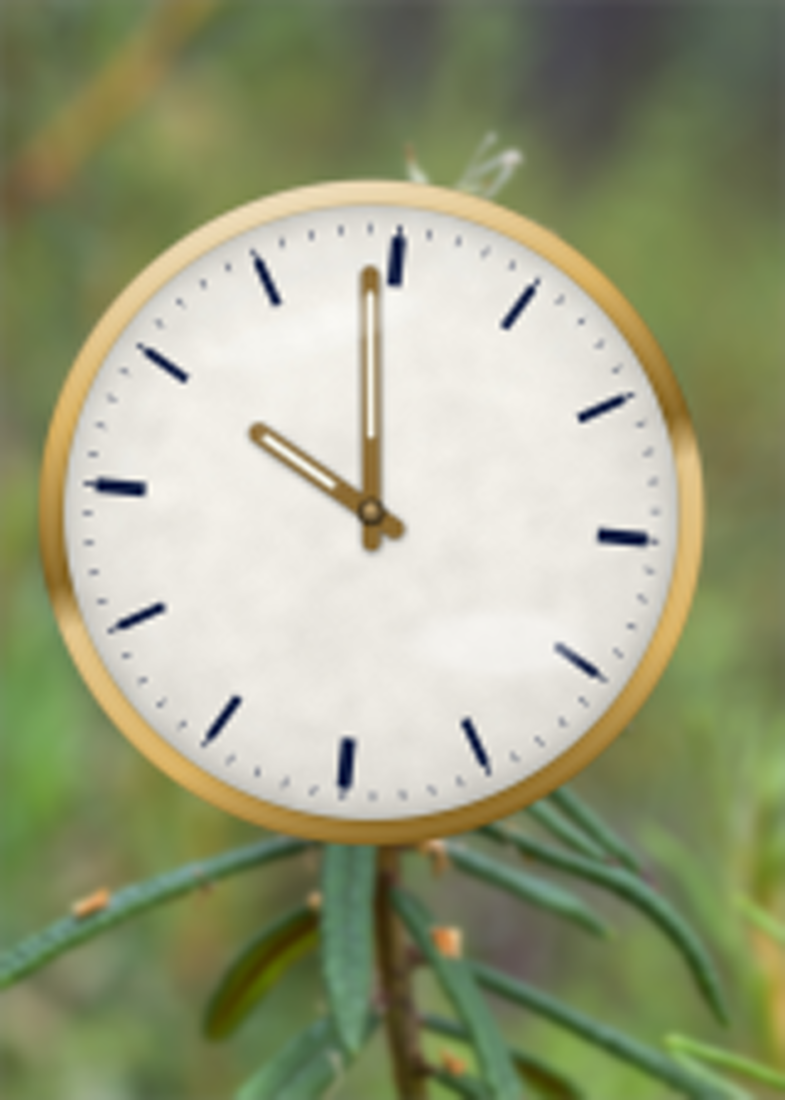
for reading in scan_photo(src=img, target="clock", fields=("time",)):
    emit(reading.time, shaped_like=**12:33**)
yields **9:59**
